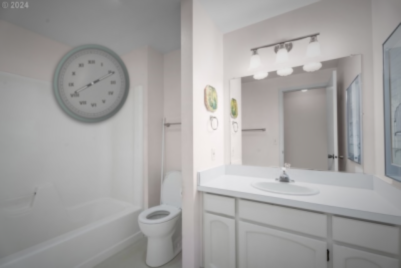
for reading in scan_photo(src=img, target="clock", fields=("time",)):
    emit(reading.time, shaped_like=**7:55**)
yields **8:11**
